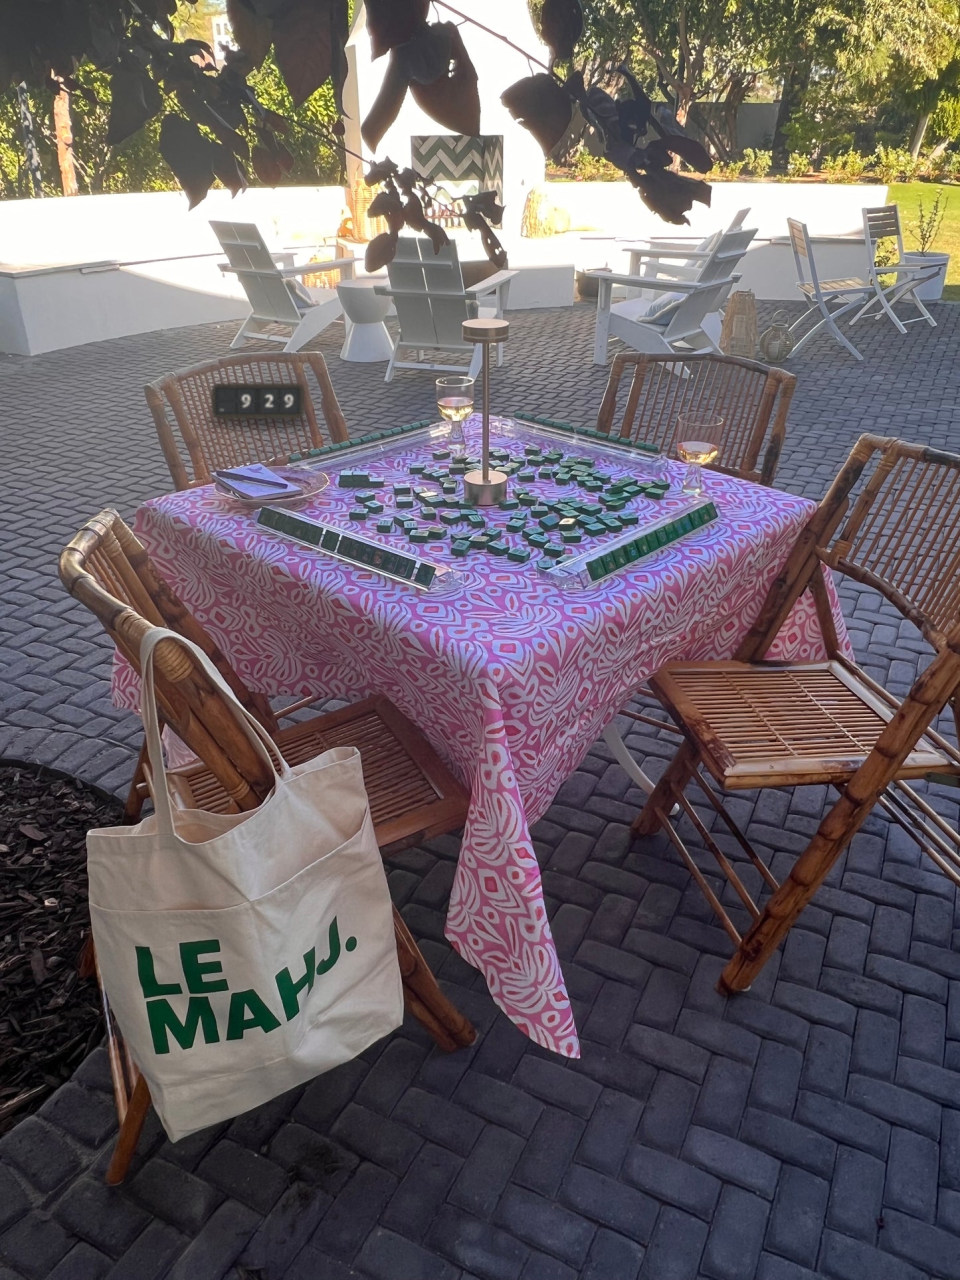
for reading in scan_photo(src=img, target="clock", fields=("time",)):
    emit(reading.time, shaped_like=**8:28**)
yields **9:29**
